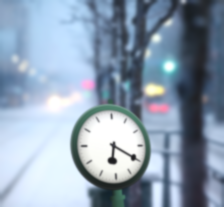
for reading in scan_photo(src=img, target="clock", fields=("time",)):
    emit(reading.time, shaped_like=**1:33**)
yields **6:20**
